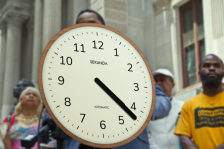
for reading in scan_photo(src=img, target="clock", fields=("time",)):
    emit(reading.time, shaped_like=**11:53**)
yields **4:22**
